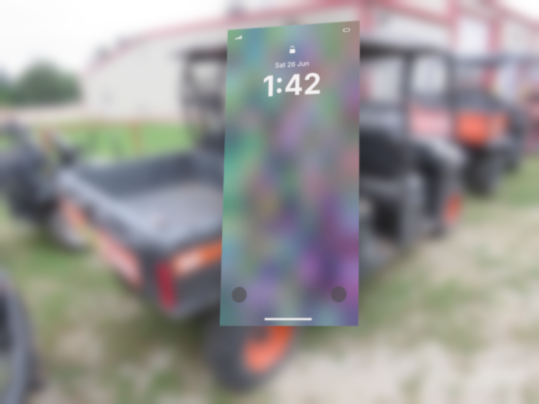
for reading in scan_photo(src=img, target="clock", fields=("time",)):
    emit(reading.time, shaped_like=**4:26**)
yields **1:42**
